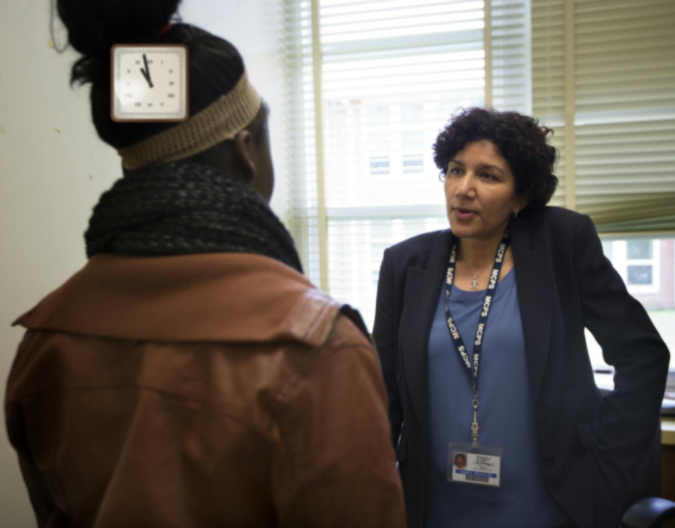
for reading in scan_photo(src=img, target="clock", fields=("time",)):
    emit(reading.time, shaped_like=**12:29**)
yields **10:58**
